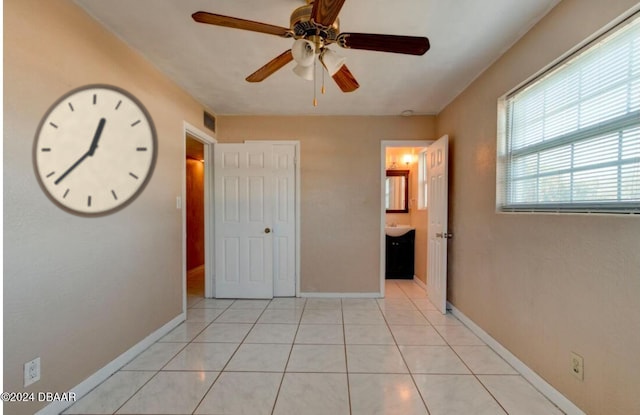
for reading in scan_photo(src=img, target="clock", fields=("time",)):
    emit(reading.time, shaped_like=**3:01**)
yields **12:38**
